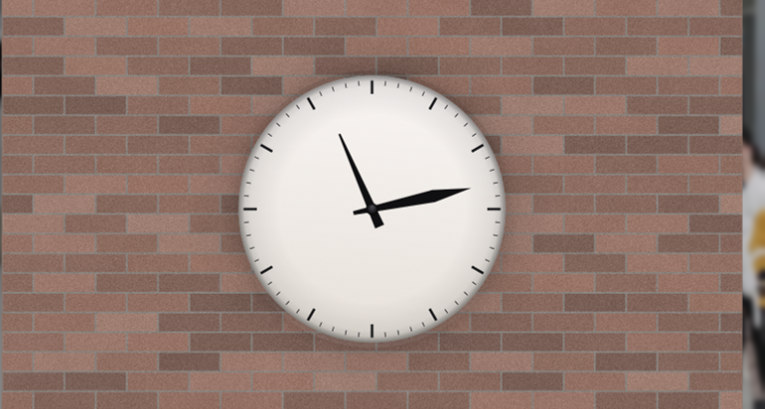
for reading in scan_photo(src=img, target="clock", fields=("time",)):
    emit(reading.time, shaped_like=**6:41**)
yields **11:13**
